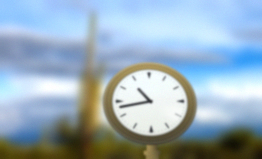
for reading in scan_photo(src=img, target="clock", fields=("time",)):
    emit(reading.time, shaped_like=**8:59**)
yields **10:43**
